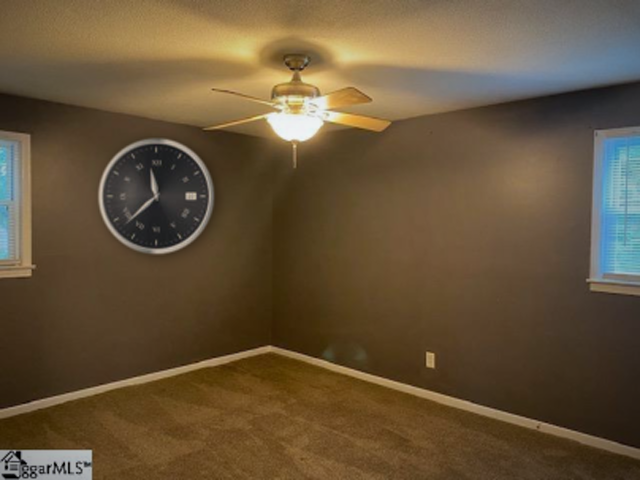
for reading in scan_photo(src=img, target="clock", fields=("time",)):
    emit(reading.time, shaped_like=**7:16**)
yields **11:38**
